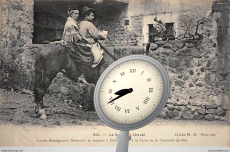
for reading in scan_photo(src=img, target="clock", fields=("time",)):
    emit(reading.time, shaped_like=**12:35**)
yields **8:40**
